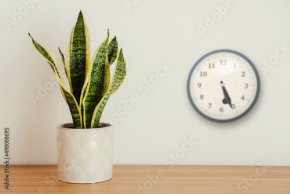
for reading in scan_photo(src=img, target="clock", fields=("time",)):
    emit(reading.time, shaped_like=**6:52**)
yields **5:26**
